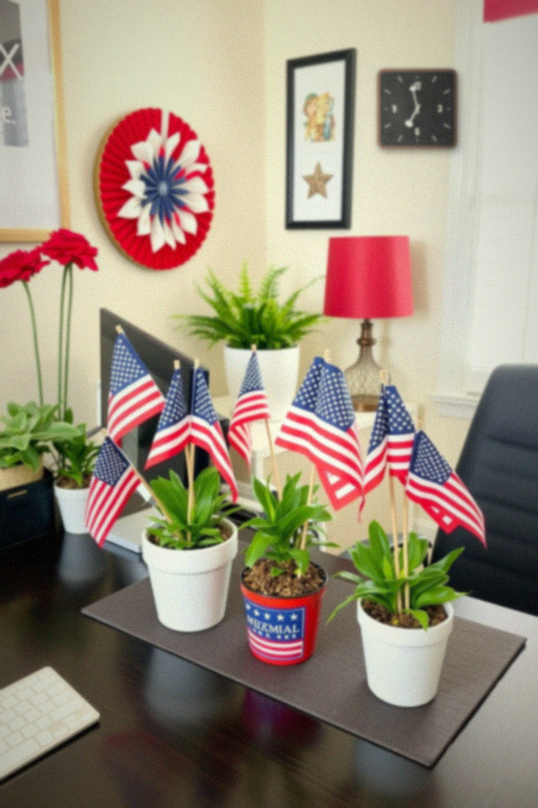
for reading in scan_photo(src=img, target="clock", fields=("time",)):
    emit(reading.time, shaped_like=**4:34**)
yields **6:58**
